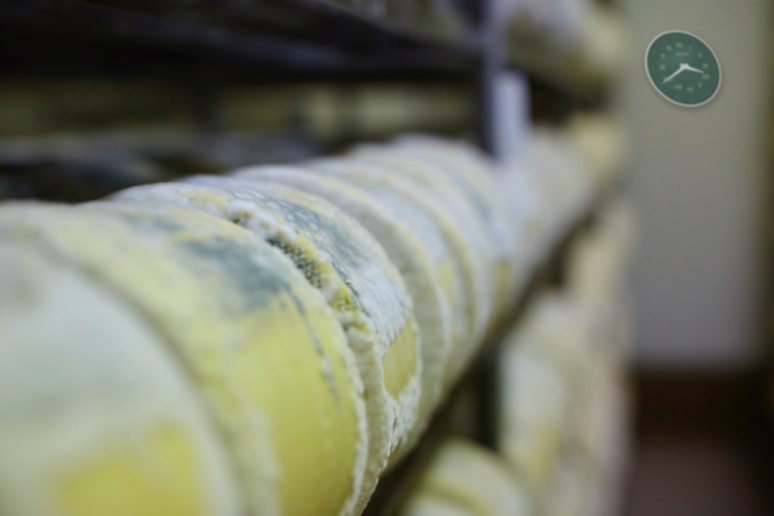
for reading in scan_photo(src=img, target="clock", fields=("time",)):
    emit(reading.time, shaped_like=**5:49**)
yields **3:40**
